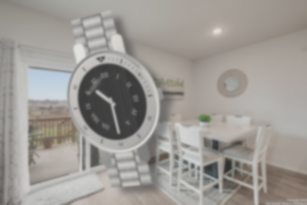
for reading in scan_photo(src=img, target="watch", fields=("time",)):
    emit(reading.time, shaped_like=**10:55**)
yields **10:30**
